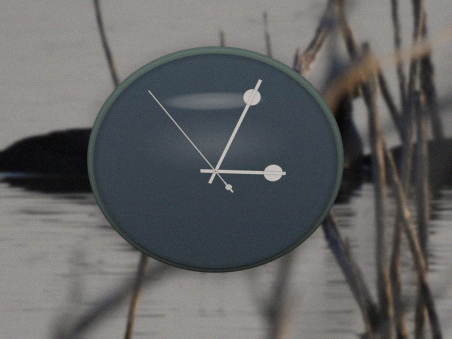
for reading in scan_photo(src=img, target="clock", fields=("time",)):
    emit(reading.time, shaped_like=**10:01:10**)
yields **3:03:54**
